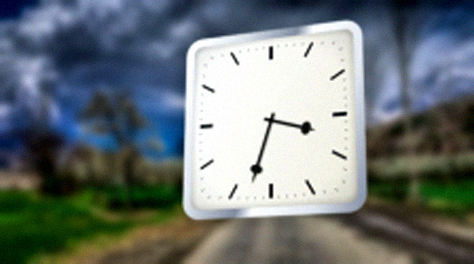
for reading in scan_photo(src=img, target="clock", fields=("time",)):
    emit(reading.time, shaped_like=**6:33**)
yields **3:33**
